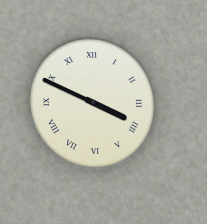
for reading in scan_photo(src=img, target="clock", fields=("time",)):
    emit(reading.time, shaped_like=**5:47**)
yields **3:49**
